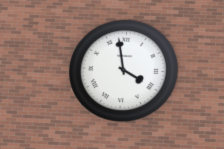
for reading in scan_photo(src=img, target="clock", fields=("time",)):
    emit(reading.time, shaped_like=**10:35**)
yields **3:58**
